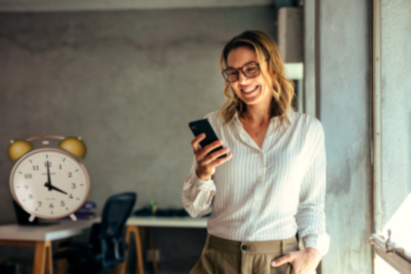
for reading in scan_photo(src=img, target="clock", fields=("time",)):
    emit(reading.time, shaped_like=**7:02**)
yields **4:00**
